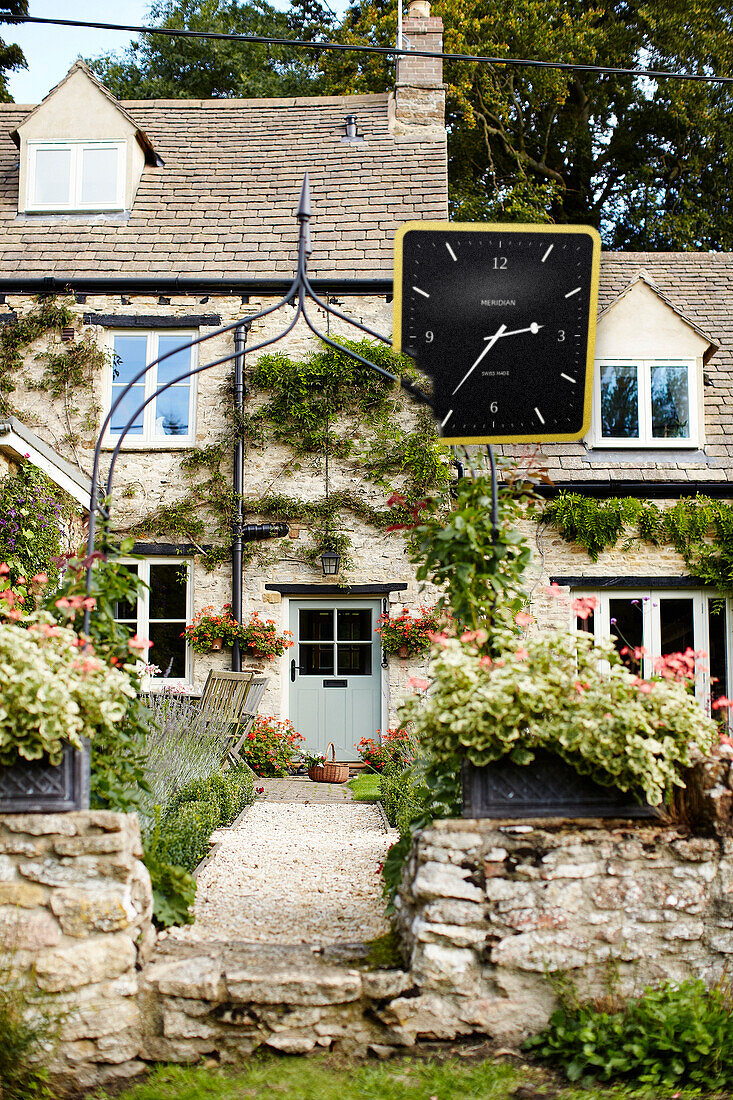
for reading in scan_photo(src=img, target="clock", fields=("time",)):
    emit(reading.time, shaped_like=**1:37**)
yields **2:36**
